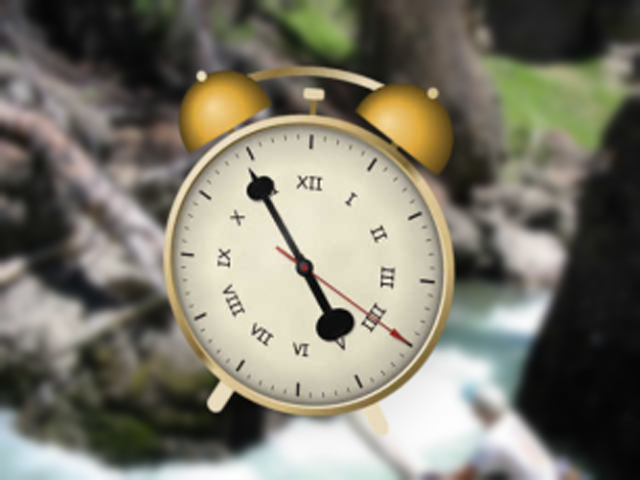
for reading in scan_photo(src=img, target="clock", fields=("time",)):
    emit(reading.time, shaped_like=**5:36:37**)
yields **4:54:20**
